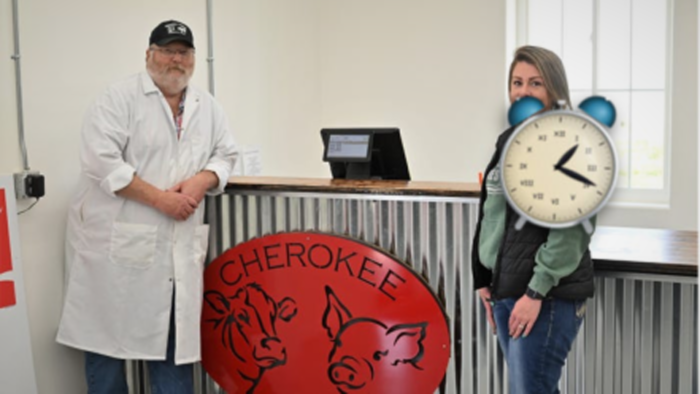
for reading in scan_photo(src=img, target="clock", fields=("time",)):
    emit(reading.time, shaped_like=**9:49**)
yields **1:19**
